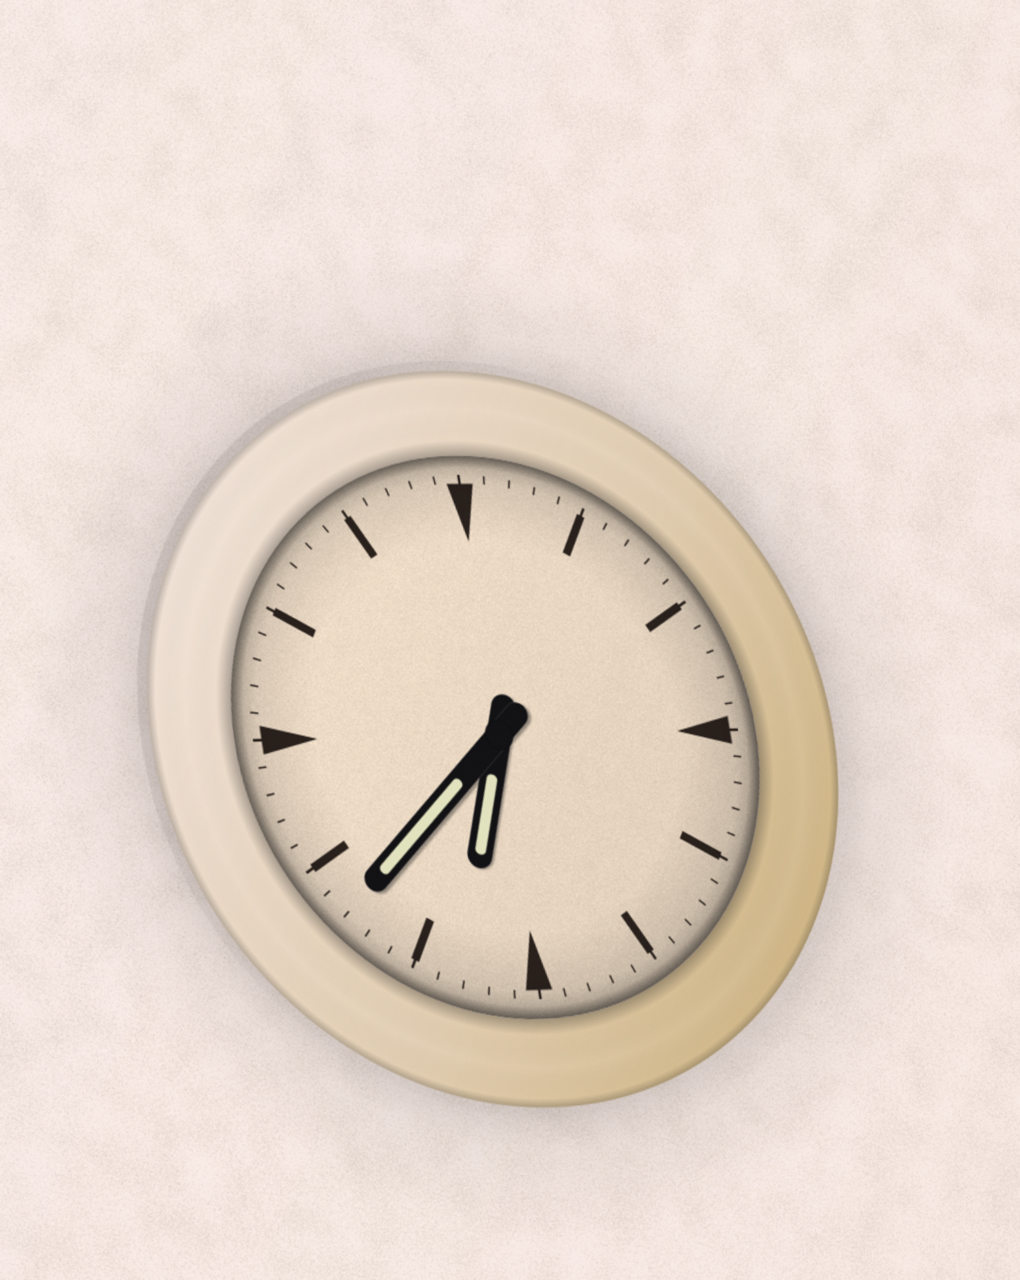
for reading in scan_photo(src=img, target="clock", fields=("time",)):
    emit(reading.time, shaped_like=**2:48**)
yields **6:38**
